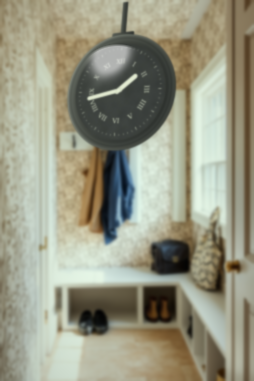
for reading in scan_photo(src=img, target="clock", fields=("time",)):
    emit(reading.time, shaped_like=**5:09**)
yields **1:43**
